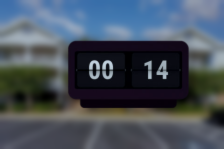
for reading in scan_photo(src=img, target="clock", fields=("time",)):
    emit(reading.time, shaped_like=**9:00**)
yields **0:14**
